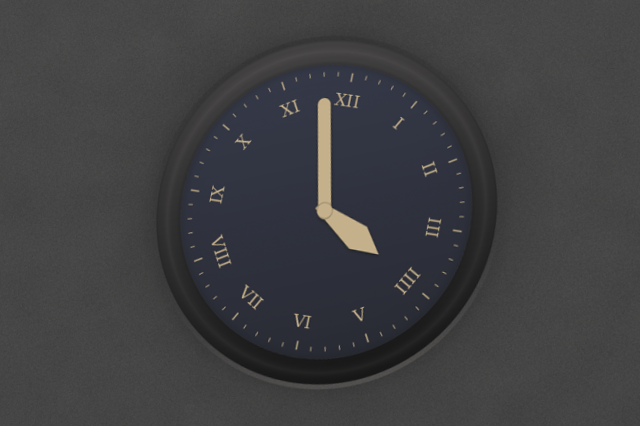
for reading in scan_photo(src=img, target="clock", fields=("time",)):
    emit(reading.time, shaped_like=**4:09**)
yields **3:58**
